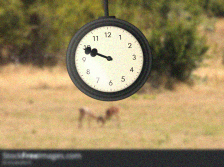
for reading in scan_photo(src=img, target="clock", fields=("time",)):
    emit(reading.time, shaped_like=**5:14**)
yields **9:49**
